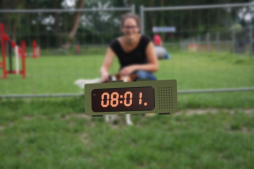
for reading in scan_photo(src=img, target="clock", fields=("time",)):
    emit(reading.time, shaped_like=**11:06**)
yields **8:01**
